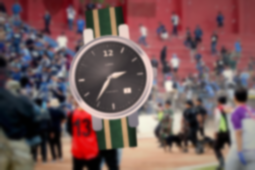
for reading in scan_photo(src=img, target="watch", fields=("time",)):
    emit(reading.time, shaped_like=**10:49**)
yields **2:36**
